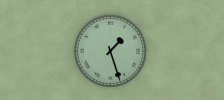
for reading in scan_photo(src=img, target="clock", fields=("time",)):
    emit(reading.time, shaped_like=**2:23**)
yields **1:27**
